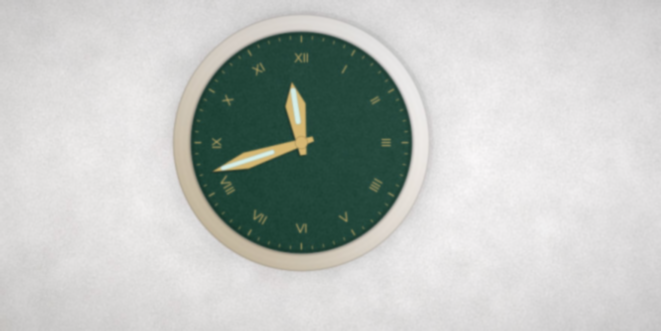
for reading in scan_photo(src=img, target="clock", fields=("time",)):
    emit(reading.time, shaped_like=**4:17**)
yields **11:42**
